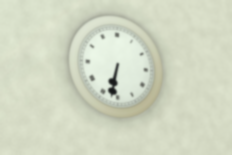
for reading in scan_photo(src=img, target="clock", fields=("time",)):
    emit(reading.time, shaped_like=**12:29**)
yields **6:32**
